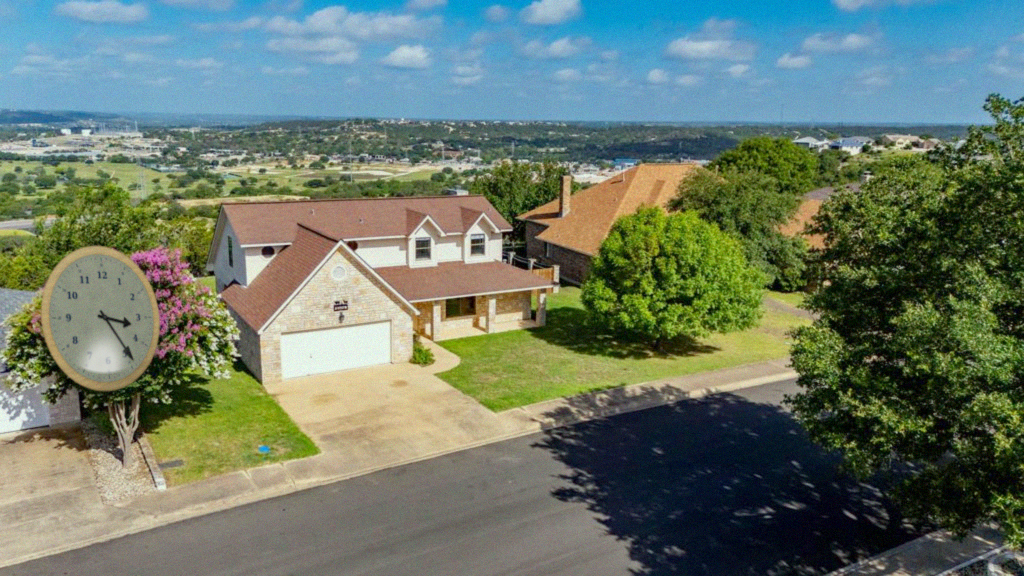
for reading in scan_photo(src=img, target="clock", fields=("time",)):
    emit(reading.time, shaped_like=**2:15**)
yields **3:24**
